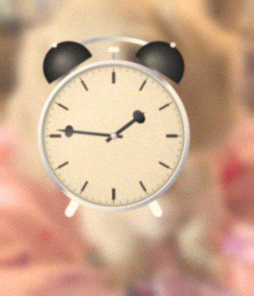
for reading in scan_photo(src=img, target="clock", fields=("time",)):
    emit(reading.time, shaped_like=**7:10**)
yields **1:46**
